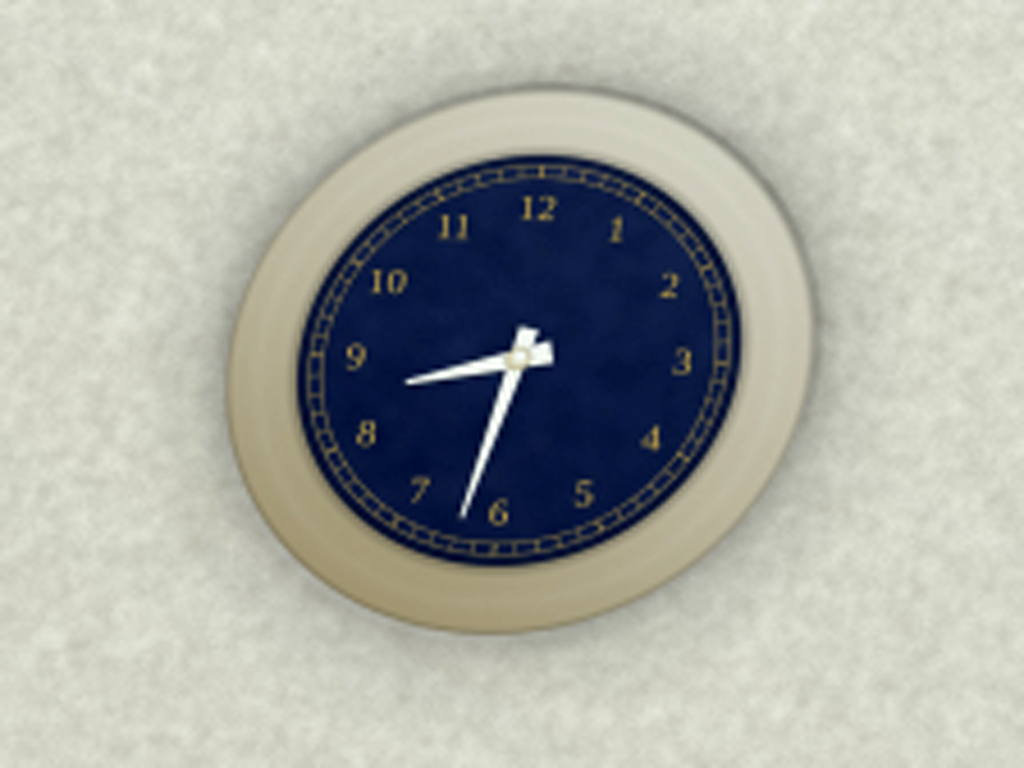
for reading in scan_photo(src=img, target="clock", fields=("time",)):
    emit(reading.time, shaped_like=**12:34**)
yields **8:32**
